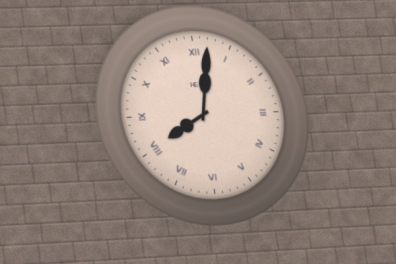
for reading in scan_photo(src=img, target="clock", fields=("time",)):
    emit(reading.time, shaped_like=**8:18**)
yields **8:02**
